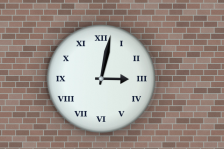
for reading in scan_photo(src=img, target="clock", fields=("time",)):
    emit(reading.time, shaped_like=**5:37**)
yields **3:02**
